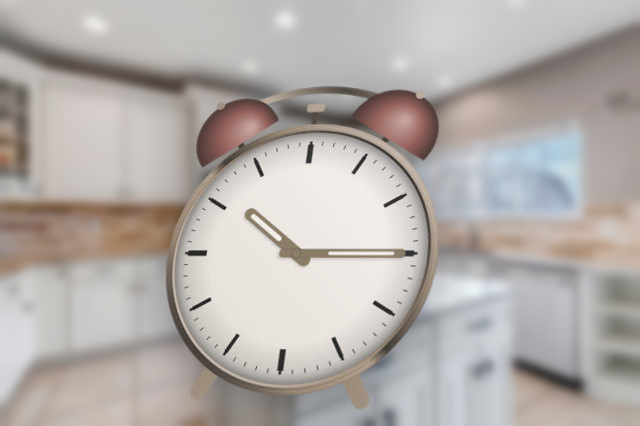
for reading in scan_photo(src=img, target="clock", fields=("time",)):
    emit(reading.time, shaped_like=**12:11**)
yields **10:15**
